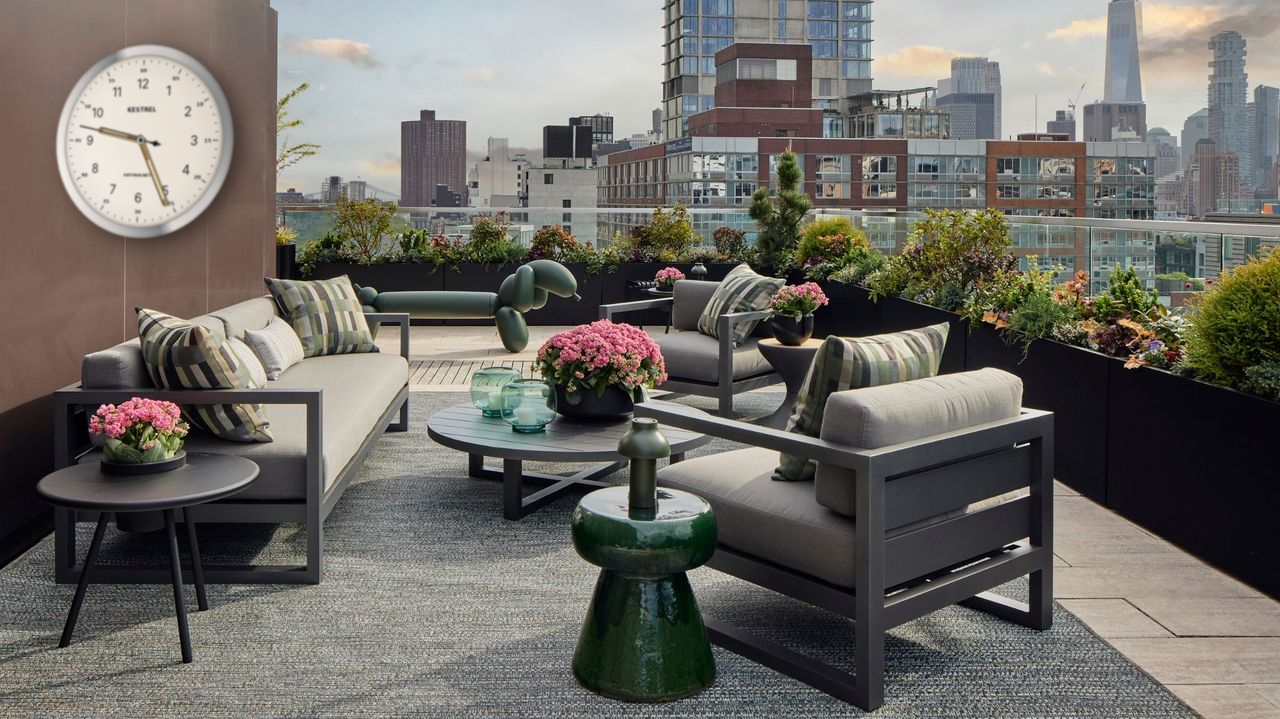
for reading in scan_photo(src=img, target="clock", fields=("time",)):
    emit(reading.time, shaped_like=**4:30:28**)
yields **9:25:47**
